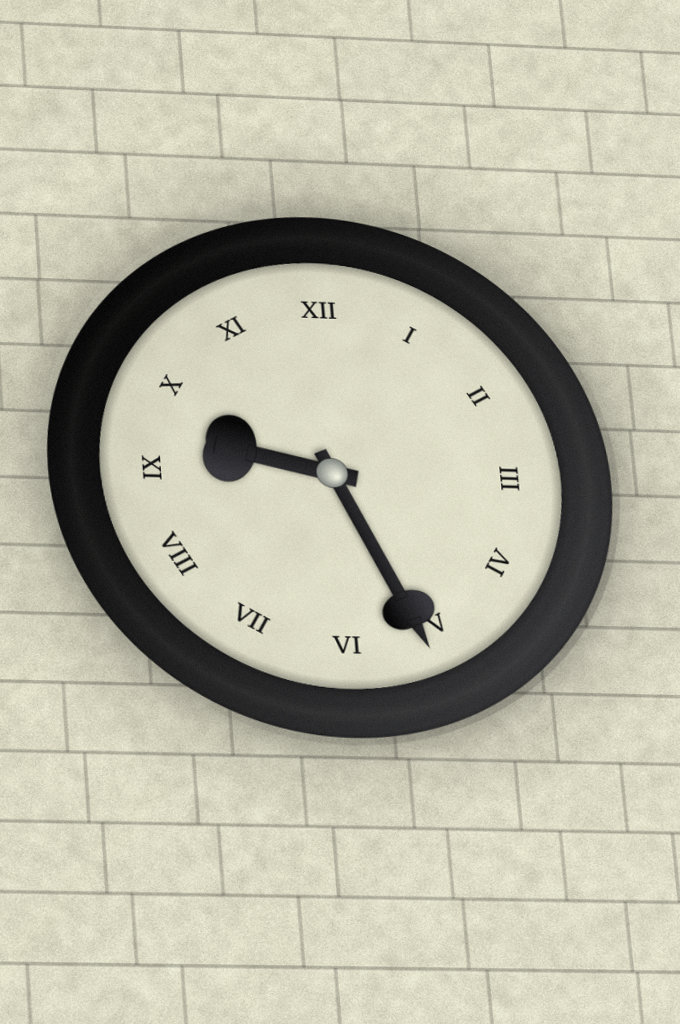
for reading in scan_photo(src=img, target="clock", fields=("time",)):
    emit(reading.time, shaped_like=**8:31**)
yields **9:26**
